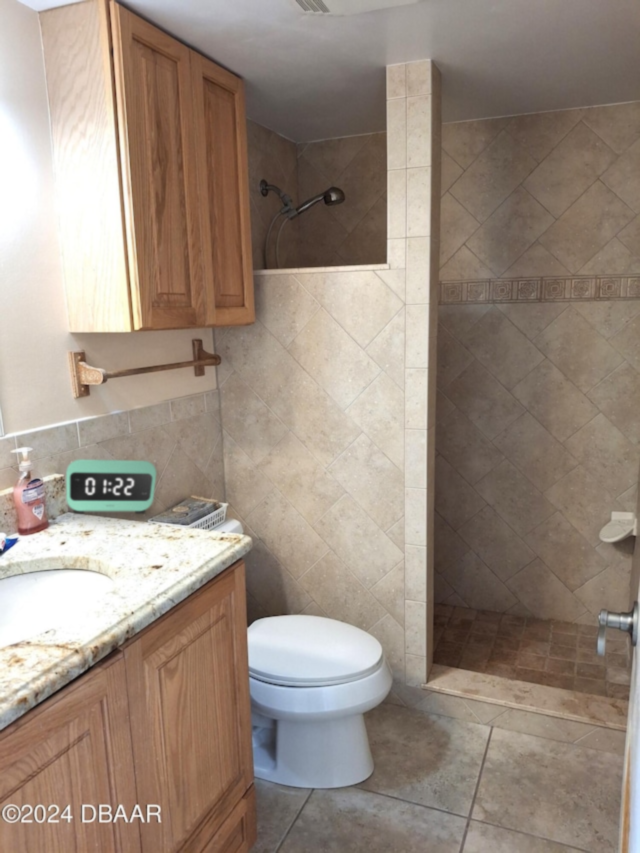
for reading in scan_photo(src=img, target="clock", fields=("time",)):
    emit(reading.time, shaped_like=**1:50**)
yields **1:22**
